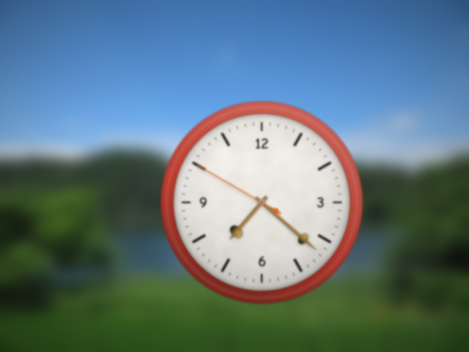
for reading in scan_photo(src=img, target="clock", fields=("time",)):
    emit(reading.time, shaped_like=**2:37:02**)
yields **7:21:50**
